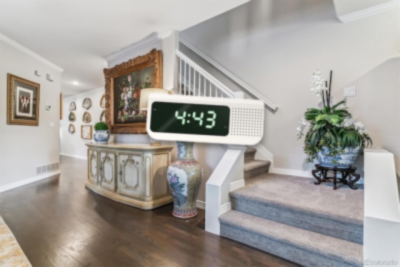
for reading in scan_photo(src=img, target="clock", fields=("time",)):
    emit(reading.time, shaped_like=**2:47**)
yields **4:43**
